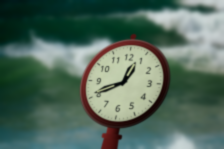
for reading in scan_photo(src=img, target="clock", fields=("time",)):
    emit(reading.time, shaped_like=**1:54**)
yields **12:41**
